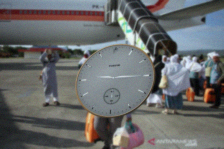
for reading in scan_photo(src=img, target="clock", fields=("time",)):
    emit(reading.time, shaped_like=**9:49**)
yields **9:15**
